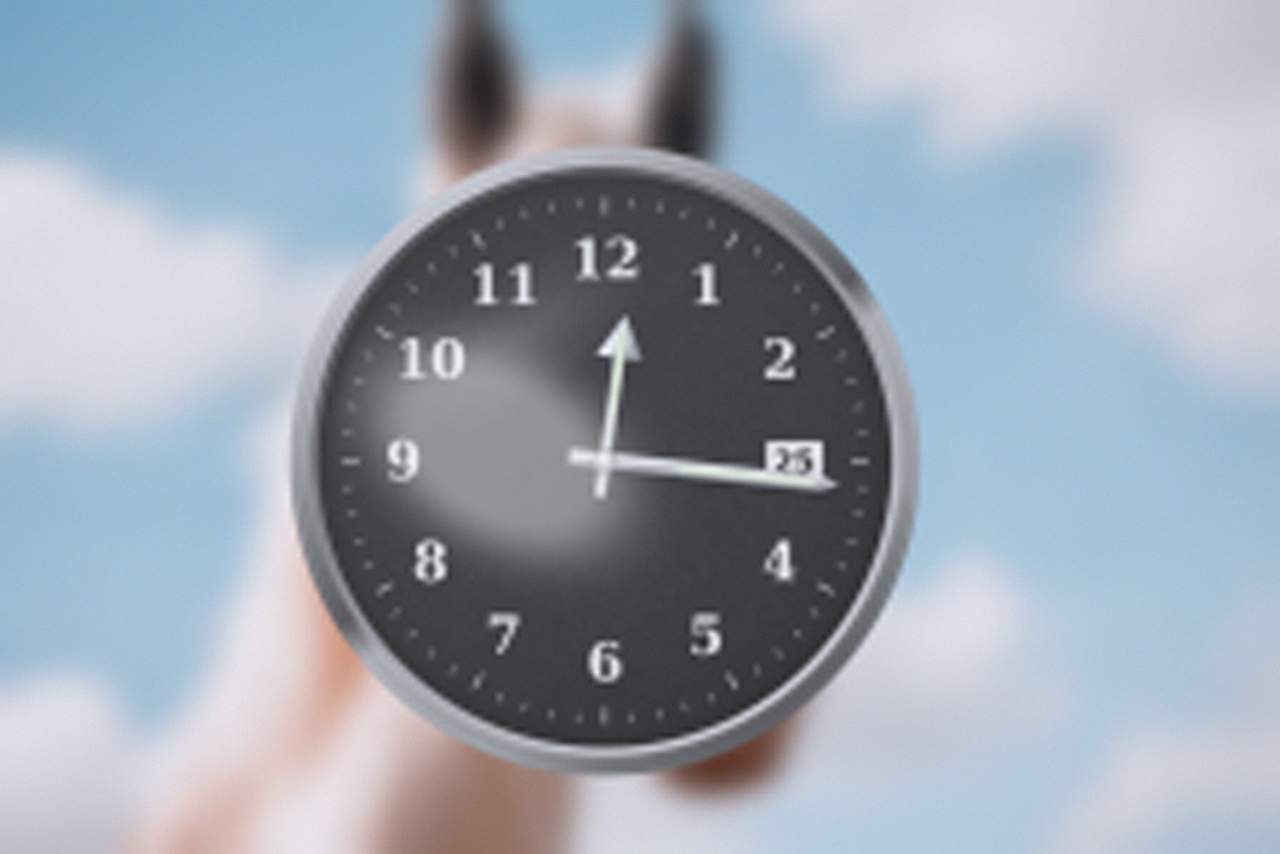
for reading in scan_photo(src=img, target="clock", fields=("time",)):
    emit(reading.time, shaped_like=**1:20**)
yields **12:16**
